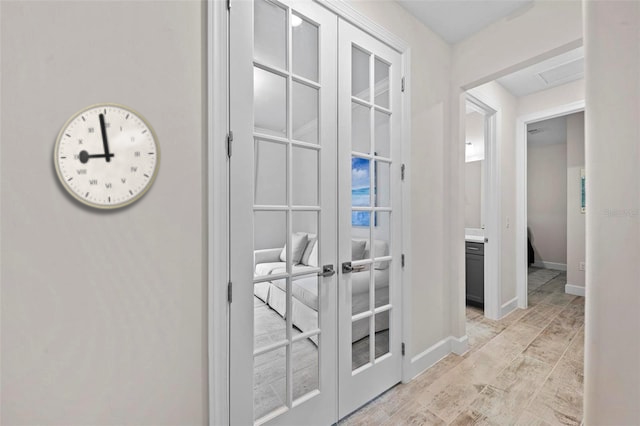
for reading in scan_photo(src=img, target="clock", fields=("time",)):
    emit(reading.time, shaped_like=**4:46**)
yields **8:59**
